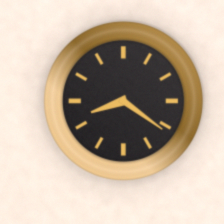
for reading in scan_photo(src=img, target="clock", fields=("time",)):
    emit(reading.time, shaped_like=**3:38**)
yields **8:21**
